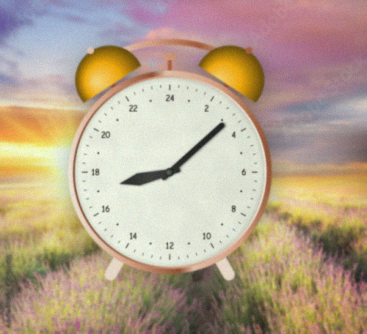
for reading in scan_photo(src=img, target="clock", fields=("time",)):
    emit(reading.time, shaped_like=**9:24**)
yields **17:08**
